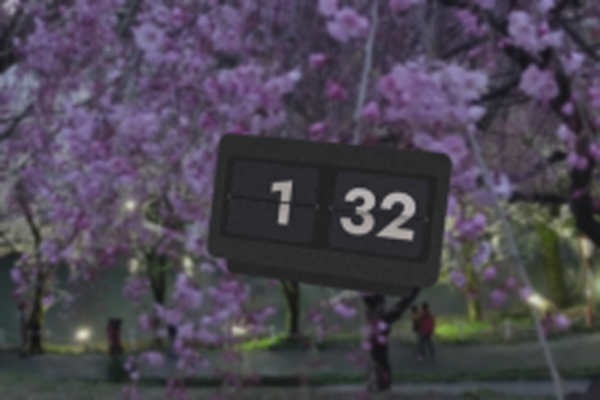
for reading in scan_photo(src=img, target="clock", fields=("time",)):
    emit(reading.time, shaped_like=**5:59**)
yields **1:32**
